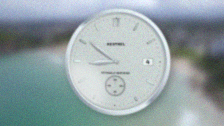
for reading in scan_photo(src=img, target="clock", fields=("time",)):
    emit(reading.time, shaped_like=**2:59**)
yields **8:51**
